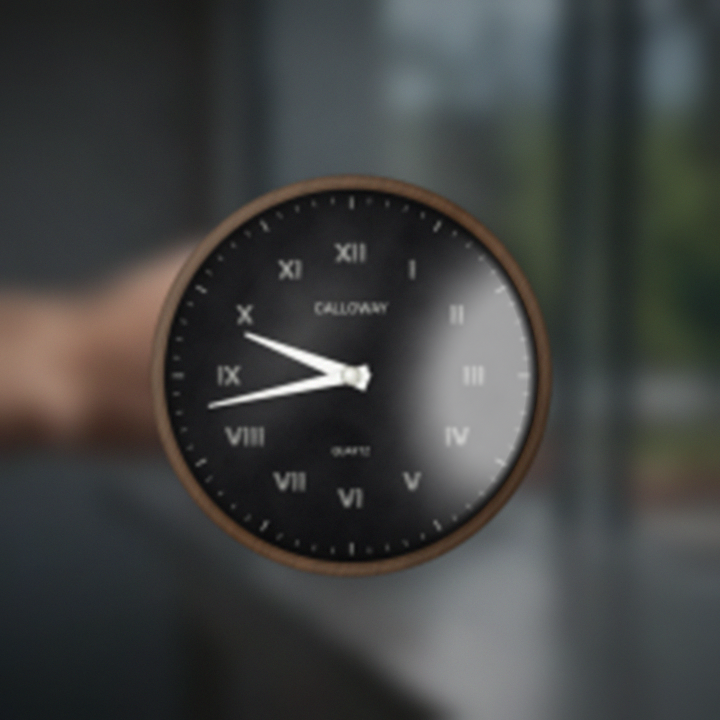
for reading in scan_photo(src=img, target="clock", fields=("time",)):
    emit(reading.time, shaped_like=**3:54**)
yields **9:43**
